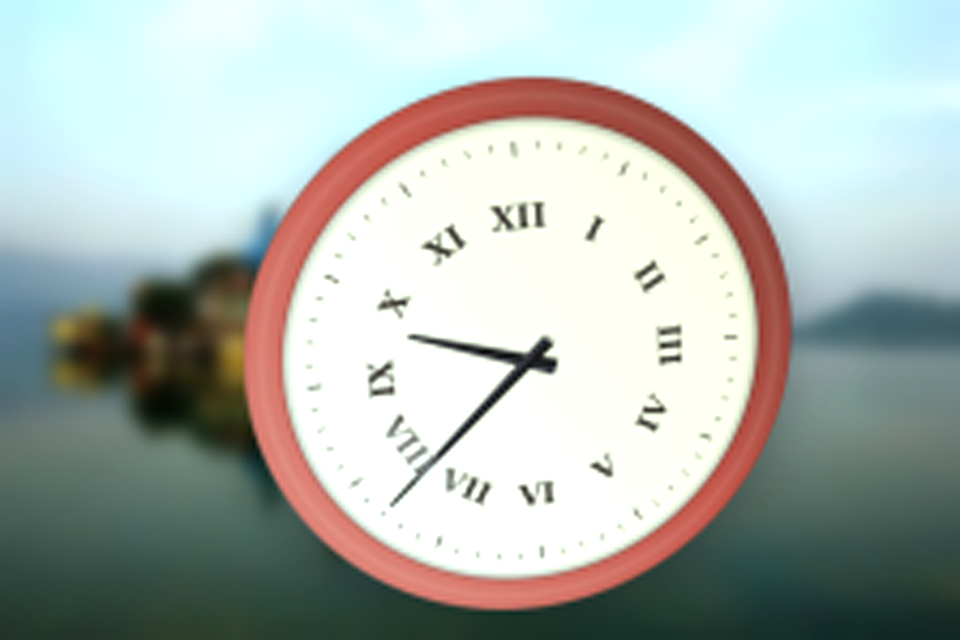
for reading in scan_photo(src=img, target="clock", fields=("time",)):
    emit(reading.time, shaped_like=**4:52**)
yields **9:38**
